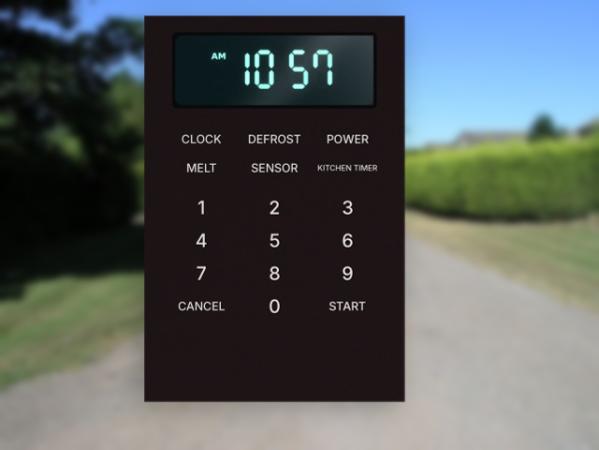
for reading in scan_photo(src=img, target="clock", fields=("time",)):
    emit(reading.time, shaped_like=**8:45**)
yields **10:57**
